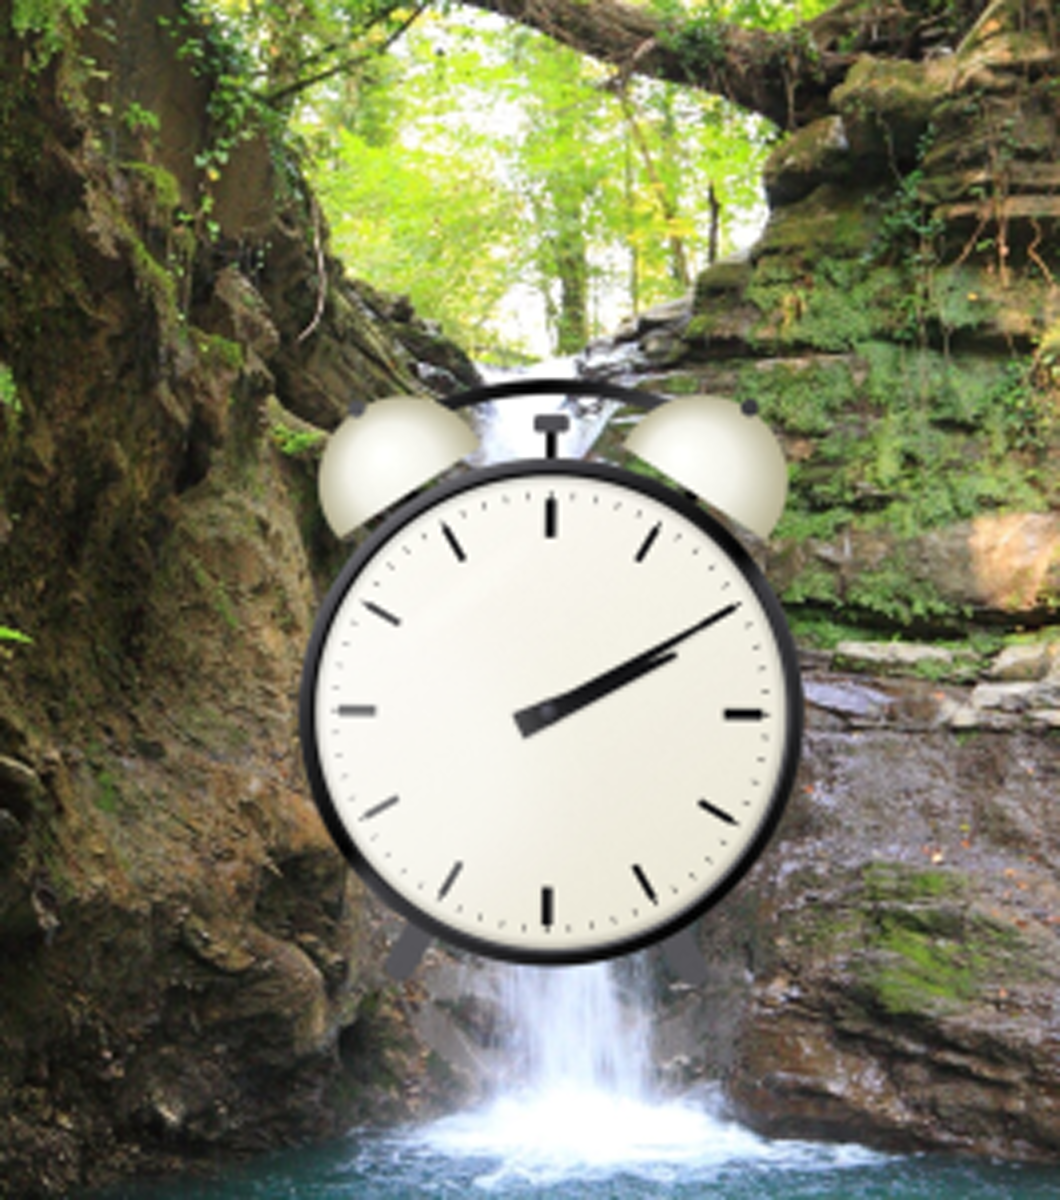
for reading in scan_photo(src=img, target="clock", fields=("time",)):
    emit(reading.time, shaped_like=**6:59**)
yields **2:10**
